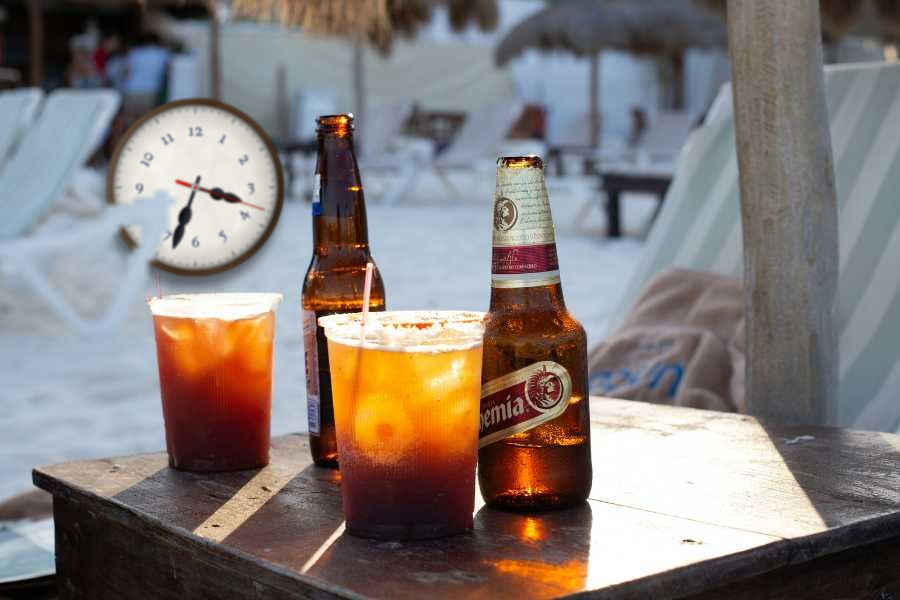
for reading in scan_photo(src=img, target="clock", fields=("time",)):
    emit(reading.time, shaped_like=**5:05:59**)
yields **3:33:18**
